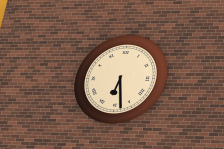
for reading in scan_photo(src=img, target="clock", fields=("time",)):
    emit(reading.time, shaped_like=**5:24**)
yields **6:28**
